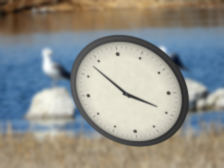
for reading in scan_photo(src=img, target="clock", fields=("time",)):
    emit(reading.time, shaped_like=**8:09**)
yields **3:53**
